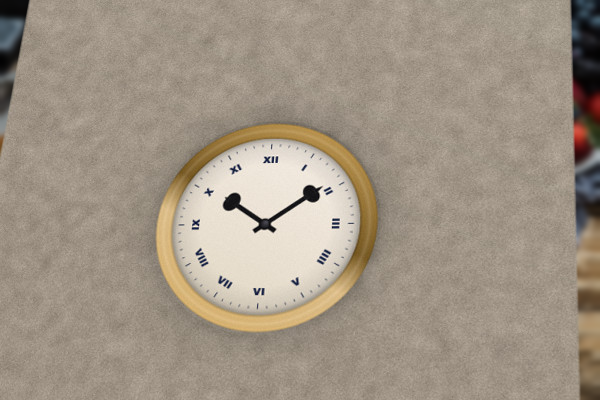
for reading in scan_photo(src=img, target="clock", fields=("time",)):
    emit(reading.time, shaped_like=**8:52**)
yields **10:09**
